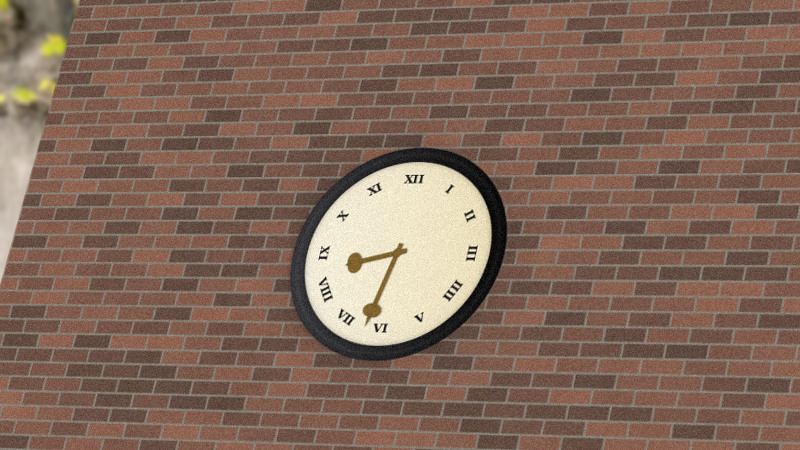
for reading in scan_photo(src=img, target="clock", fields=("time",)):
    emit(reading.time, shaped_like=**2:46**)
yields **8:32**
